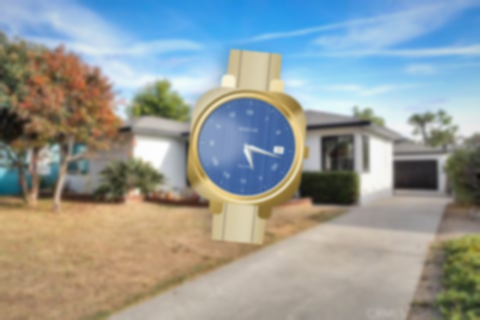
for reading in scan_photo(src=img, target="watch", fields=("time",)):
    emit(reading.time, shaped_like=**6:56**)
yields **5:17**
